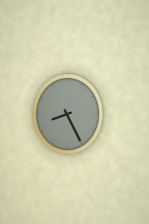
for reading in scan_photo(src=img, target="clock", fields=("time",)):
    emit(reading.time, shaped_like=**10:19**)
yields **8:25**
